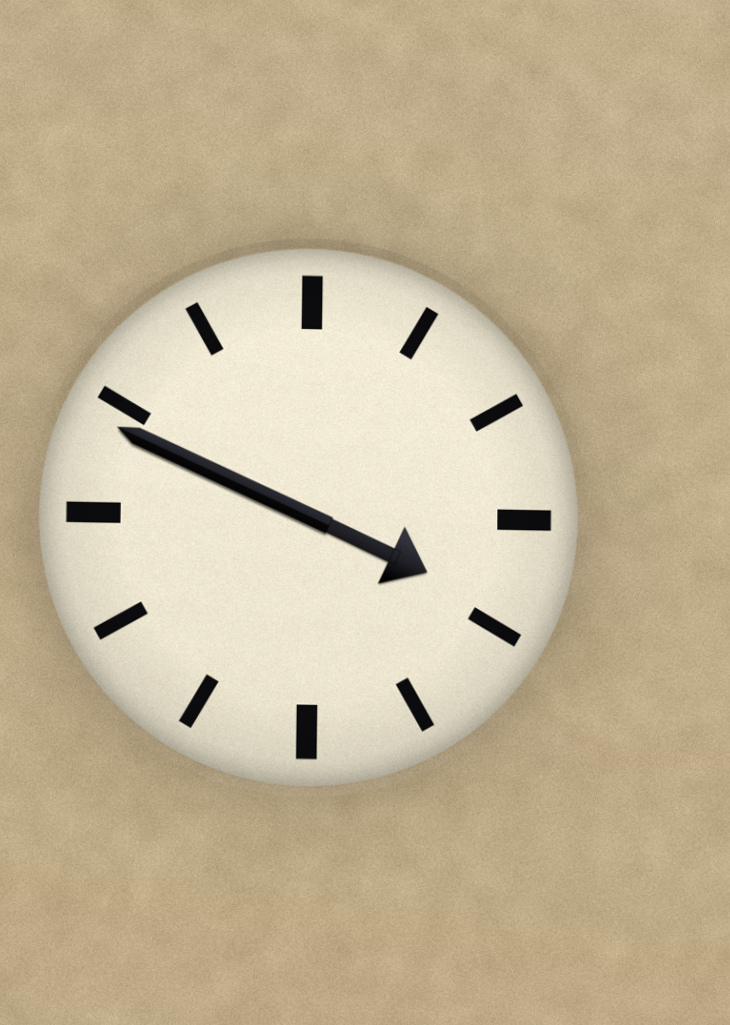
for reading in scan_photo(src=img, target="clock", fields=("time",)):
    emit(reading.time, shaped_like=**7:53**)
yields **3:49**
